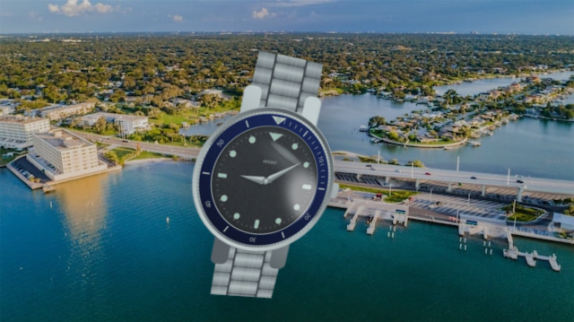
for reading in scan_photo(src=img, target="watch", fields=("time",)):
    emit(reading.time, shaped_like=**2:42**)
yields **9:09**
